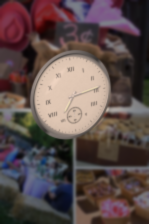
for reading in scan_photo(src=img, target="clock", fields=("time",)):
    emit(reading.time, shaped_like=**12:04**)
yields **7:14**
